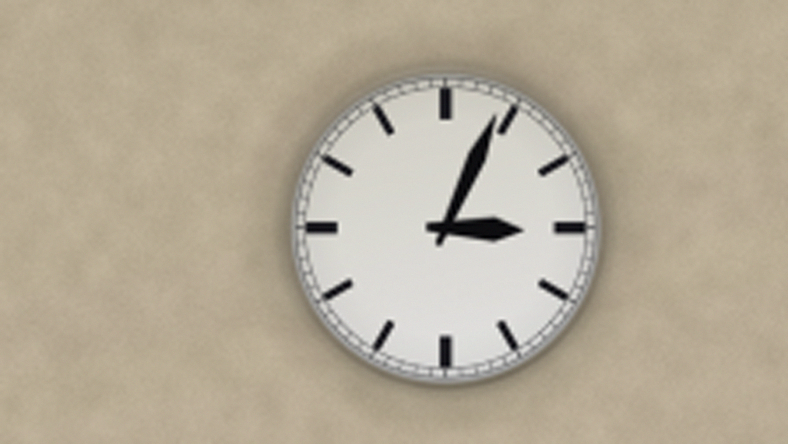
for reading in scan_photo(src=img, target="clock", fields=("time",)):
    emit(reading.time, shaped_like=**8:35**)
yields **3:04**
